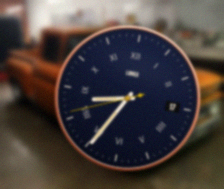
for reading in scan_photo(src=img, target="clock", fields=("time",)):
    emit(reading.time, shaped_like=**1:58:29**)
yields **8:34:41**
